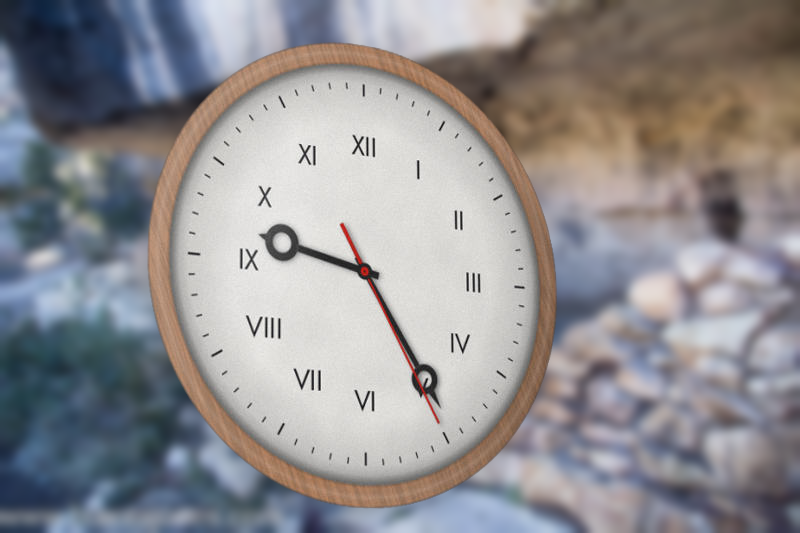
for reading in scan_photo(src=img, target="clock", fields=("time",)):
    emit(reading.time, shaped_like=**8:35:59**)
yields **9:24:25**
